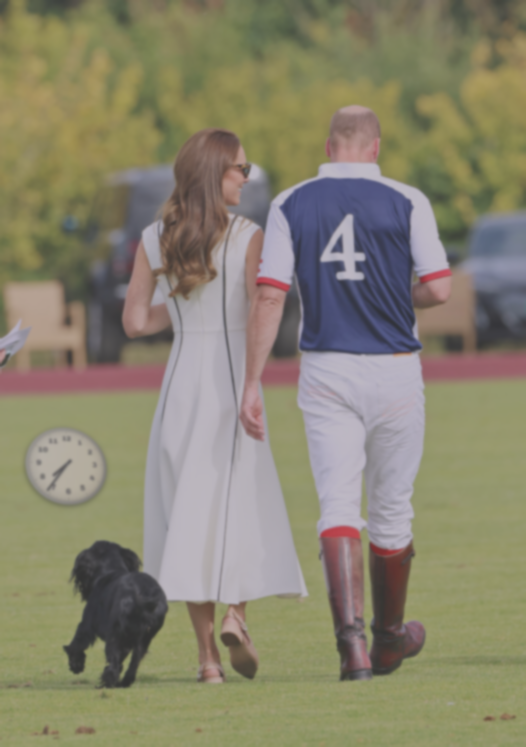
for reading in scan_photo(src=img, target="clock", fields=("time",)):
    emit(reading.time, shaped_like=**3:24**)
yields **7:36**
